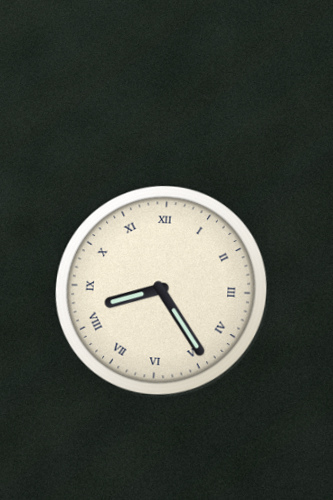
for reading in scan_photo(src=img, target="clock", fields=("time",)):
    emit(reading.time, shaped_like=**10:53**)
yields **8:24**
